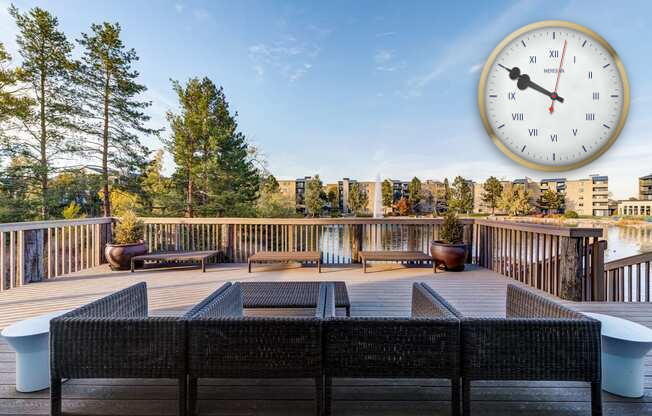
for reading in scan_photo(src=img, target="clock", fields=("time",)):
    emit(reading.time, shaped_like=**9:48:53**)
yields **9:50:02**
